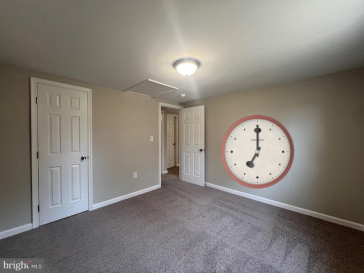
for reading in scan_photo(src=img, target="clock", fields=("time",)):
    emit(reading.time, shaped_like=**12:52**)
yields **7:00**
